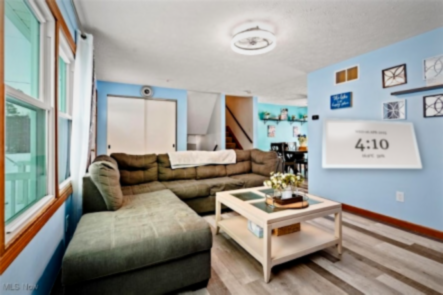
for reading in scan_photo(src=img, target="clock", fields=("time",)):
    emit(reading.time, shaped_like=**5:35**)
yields **4:10**
